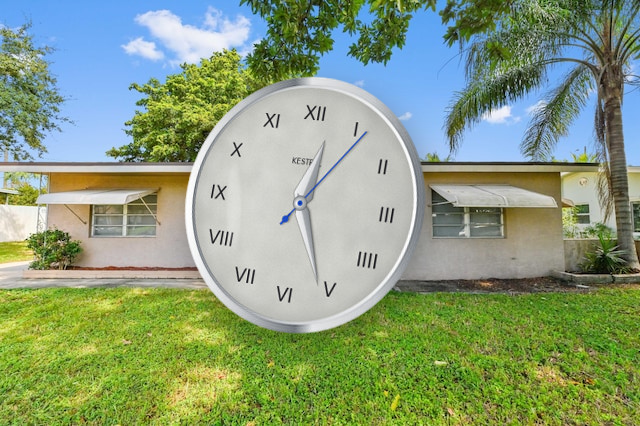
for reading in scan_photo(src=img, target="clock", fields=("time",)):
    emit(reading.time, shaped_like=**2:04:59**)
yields **12:26:06**
